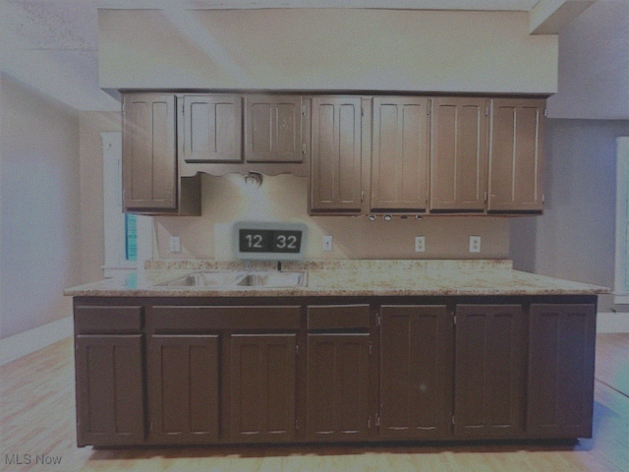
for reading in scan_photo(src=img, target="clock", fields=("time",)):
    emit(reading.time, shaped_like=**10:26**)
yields **12:32**
